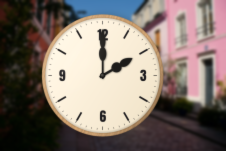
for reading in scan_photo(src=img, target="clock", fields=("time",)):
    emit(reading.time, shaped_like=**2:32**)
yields **2:00**
